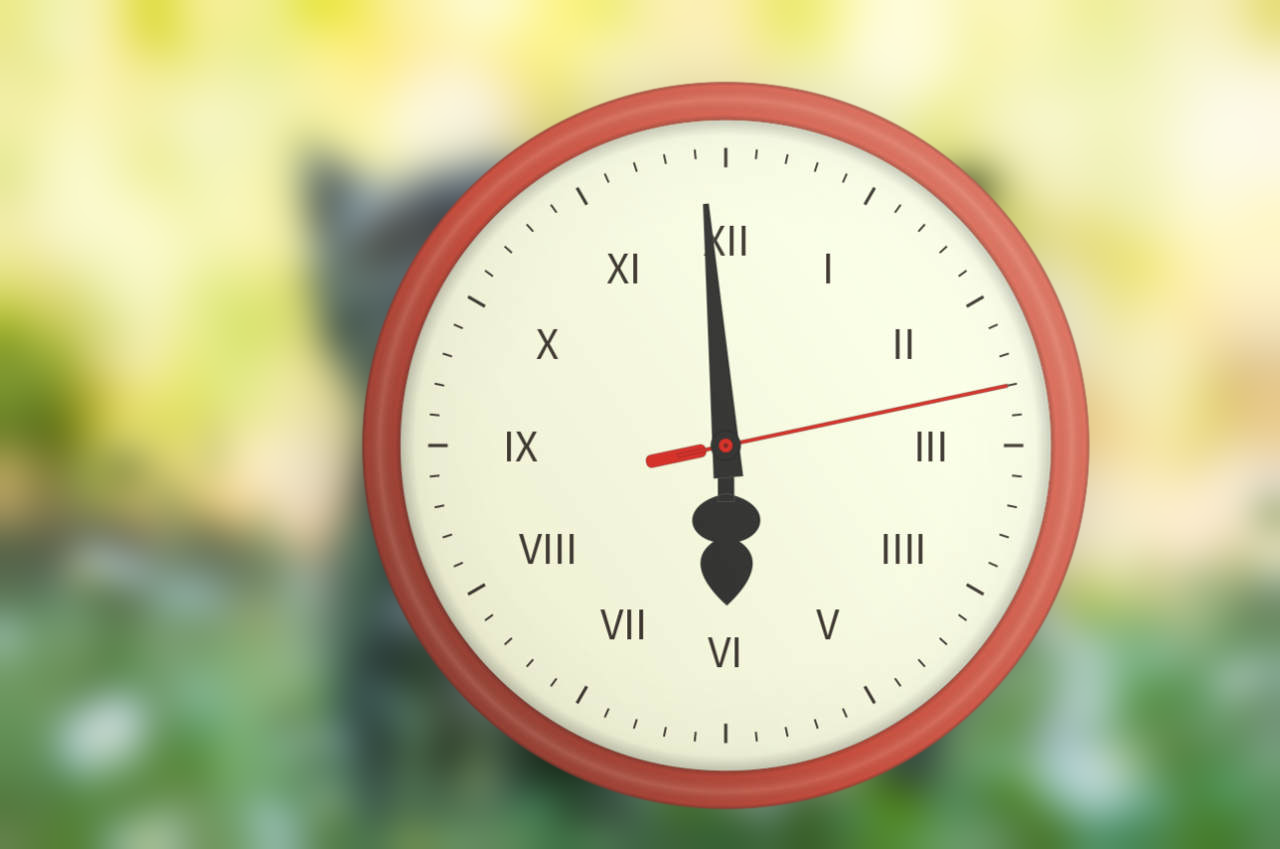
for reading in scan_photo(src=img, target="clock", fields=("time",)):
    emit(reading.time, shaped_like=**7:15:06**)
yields **5:59:13**
